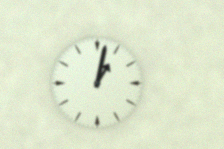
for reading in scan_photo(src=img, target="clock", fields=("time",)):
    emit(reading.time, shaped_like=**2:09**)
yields **1:02**
